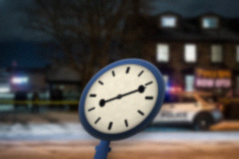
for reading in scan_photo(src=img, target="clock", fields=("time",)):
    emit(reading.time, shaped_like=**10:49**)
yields **8:11**
